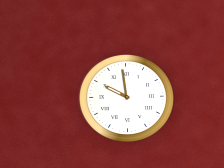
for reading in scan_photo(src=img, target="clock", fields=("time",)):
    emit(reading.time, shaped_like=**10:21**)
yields **9:59**
